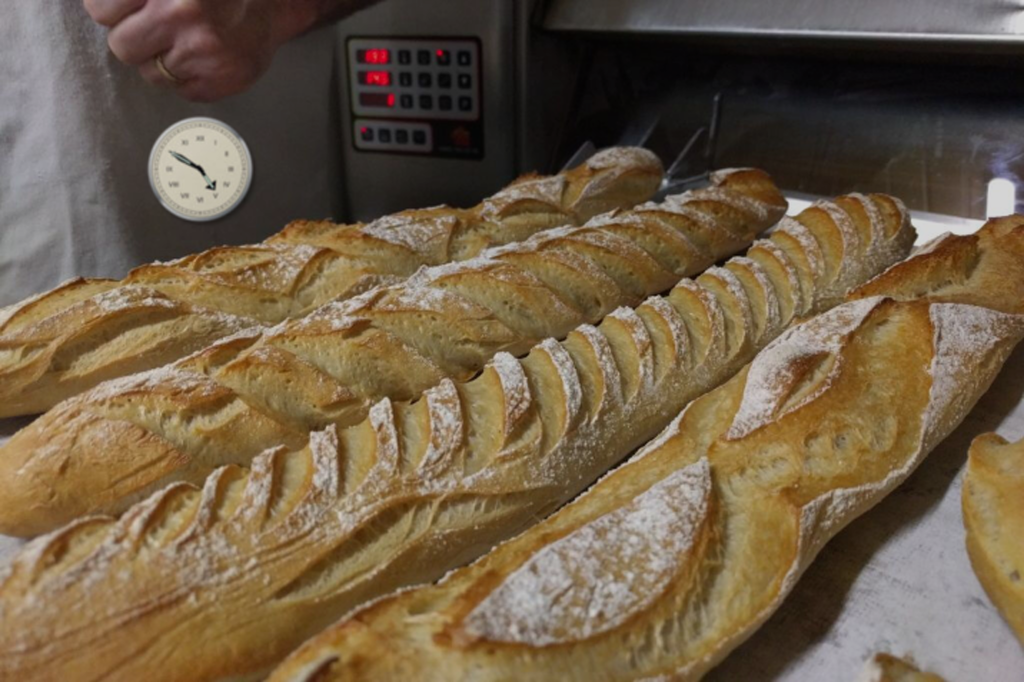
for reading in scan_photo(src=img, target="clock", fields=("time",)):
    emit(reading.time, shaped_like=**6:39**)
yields **4:50**
